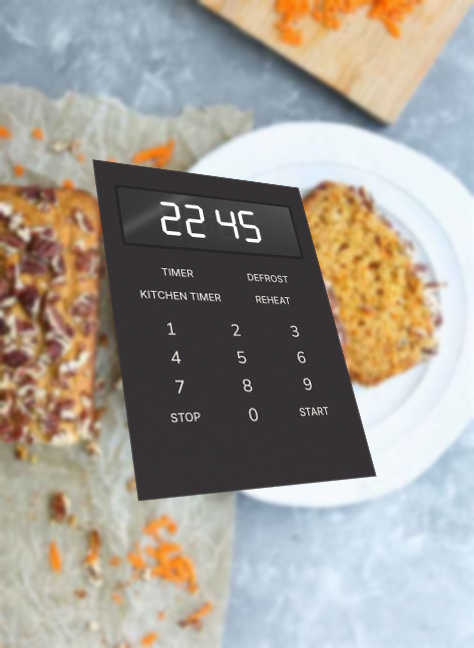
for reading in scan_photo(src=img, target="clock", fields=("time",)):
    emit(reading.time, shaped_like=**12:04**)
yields **22:45**
